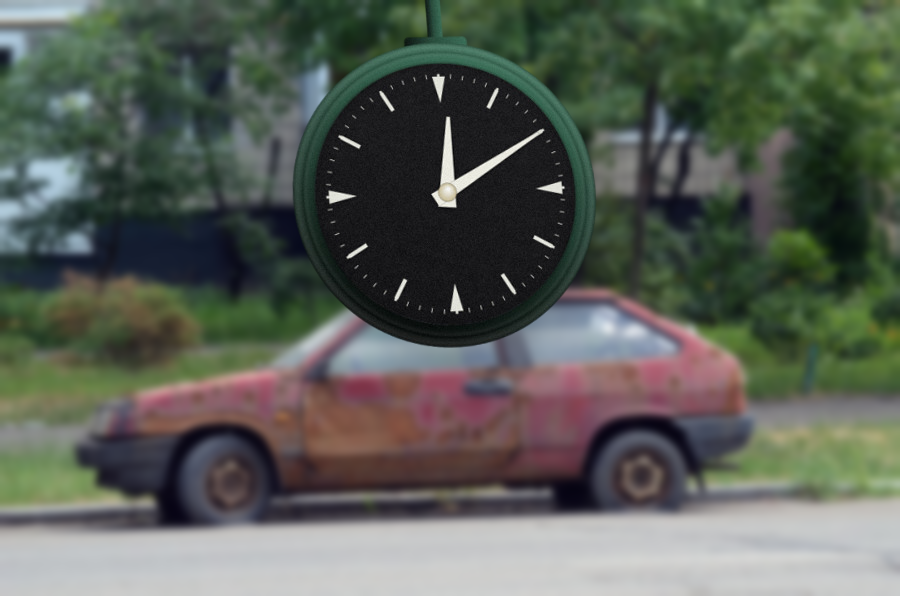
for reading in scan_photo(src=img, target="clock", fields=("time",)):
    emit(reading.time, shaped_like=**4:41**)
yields **12:10**
